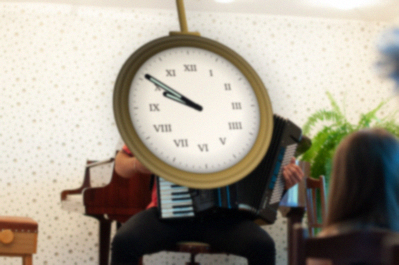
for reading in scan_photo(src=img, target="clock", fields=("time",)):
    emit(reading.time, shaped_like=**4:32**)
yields **9:51**
